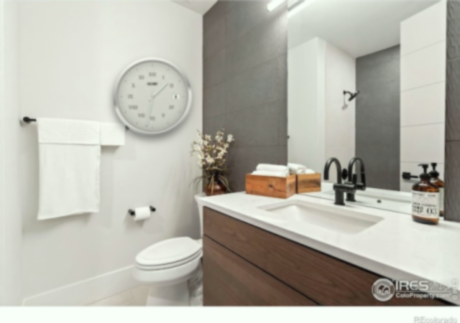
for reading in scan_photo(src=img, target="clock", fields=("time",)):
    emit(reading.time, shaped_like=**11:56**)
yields **1:32**
